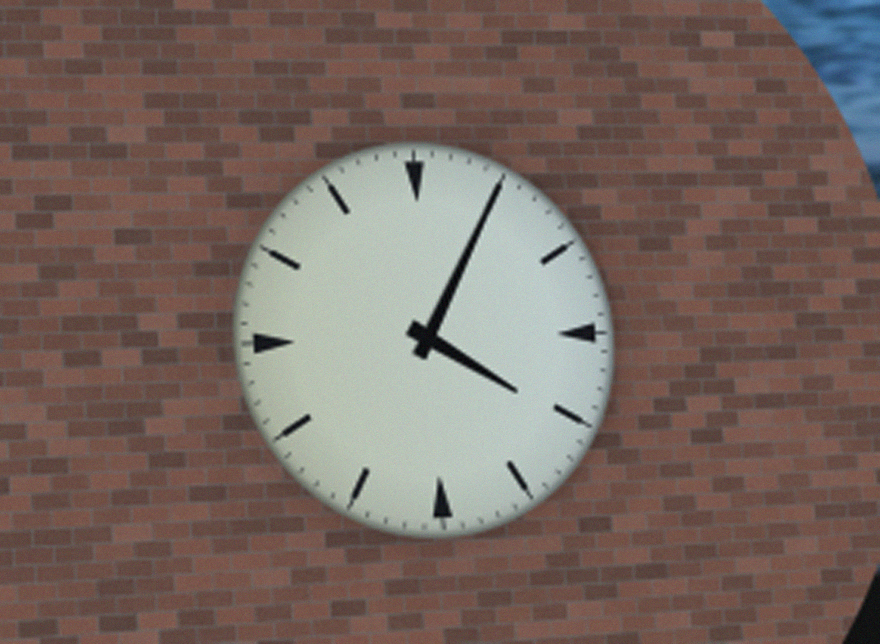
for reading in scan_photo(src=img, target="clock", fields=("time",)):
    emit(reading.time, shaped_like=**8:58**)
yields **4:05**
